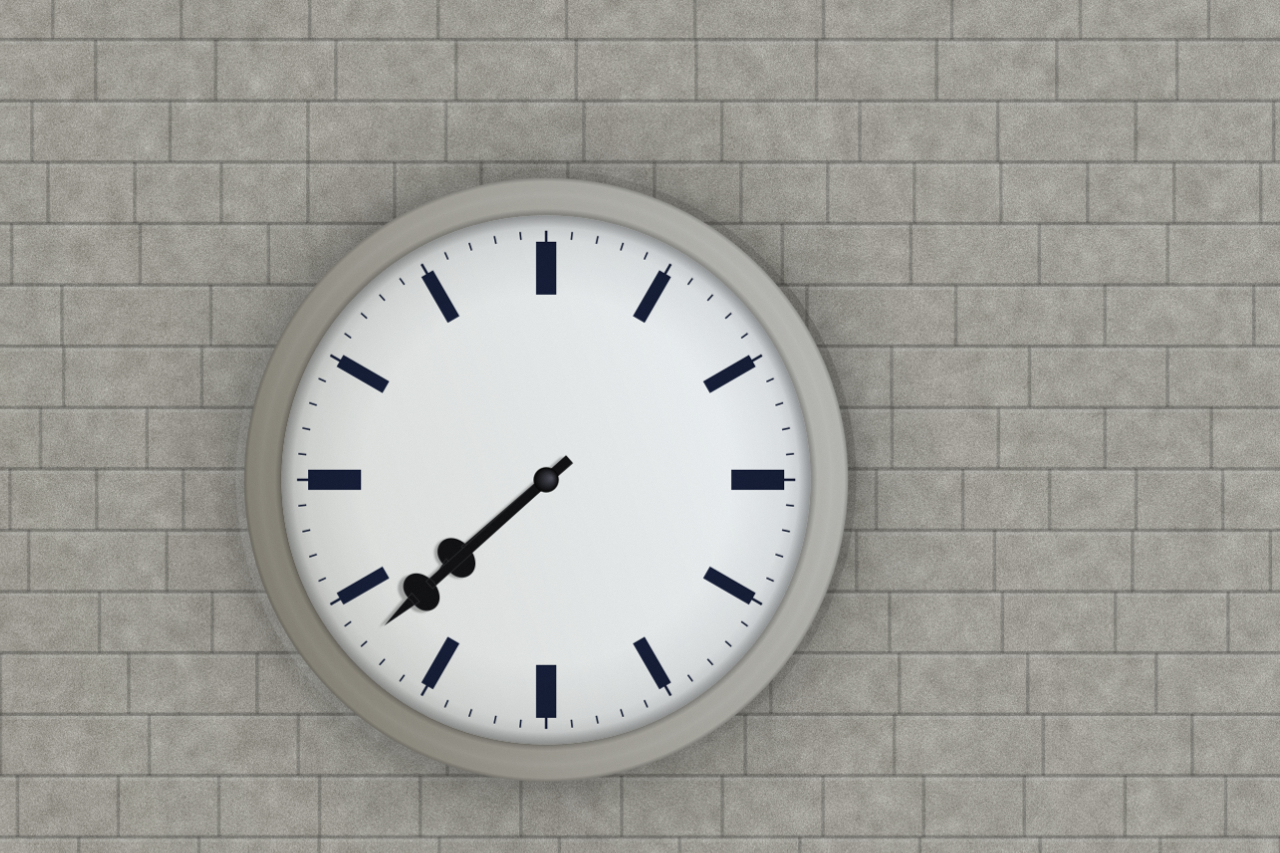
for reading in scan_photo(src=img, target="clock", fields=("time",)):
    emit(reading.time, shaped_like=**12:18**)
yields **7:38**
